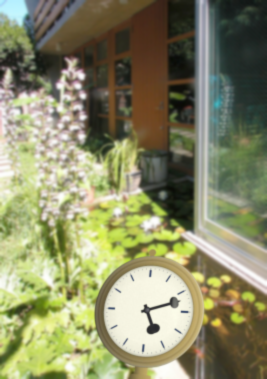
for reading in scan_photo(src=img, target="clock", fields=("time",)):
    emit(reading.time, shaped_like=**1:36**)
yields **5:12**
